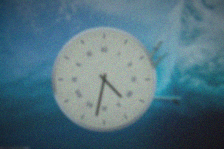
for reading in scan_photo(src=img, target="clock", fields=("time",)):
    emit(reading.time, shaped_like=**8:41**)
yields **4:32**
